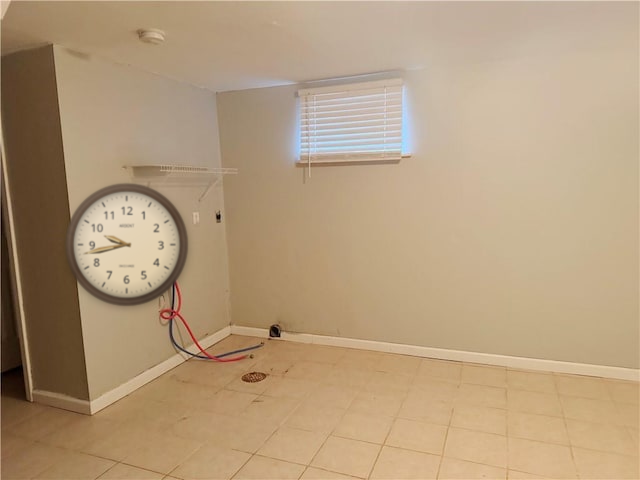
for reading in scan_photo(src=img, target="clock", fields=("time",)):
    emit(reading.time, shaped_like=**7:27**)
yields **9:43**
